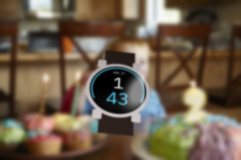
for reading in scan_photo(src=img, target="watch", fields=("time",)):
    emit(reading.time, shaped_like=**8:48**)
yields **1:43**
